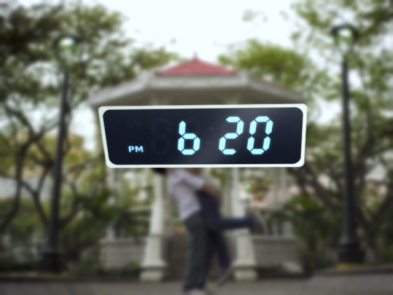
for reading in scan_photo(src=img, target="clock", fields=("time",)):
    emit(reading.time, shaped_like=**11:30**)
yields **6:20**
